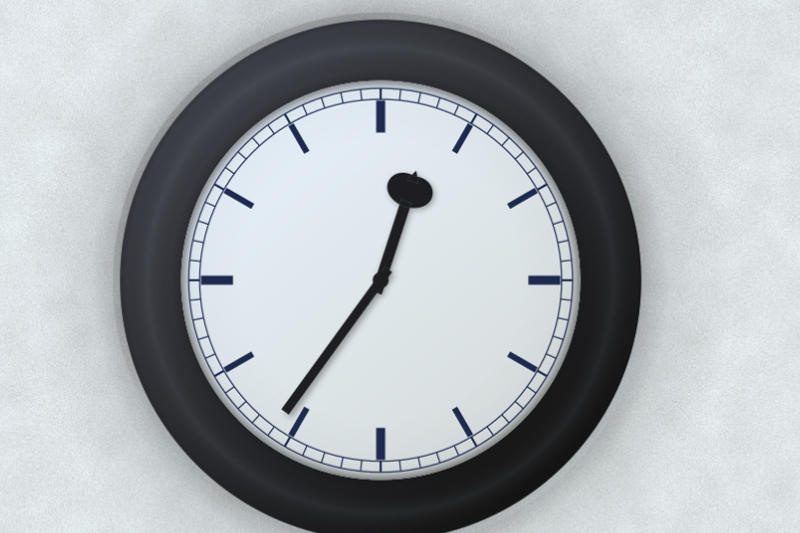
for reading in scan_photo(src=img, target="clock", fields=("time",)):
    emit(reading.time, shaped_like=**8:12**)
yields **12:36**
